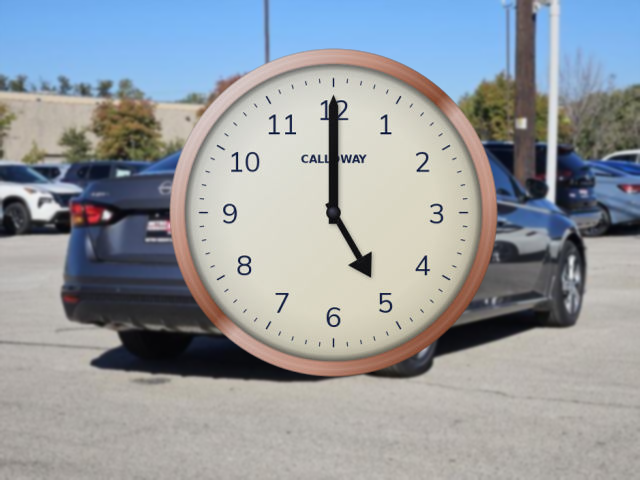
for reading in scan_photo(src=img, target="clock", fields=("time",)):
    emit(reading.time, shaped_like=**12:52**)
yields **5:00**
